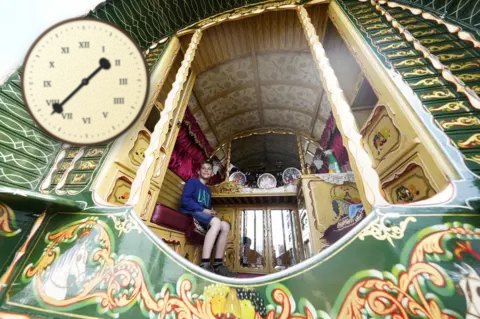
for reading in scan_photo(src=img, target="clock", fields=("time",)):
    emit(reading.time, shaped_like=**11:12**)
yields **1:38**
